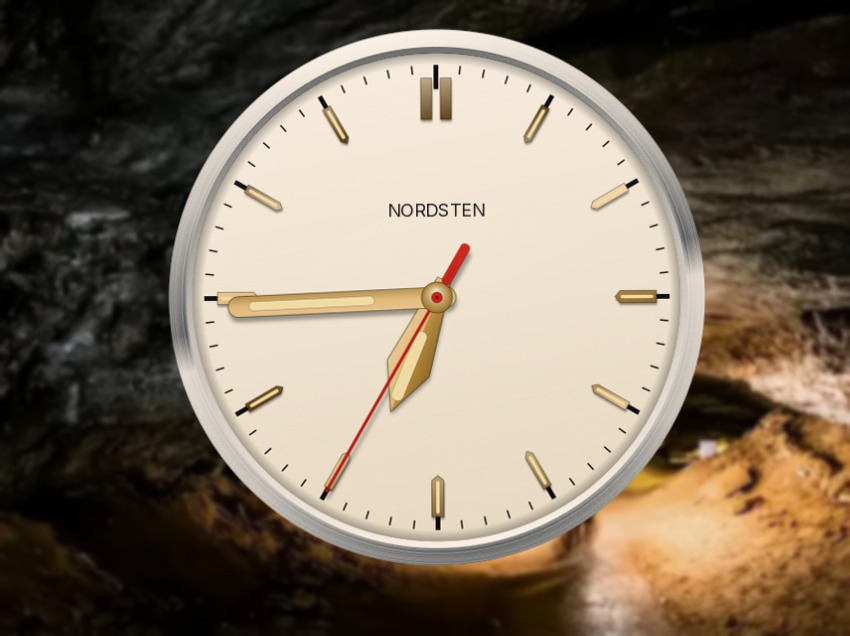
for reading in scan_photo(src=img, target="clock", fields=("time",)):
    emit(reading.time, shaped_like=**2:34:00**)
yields **6:44:35**
